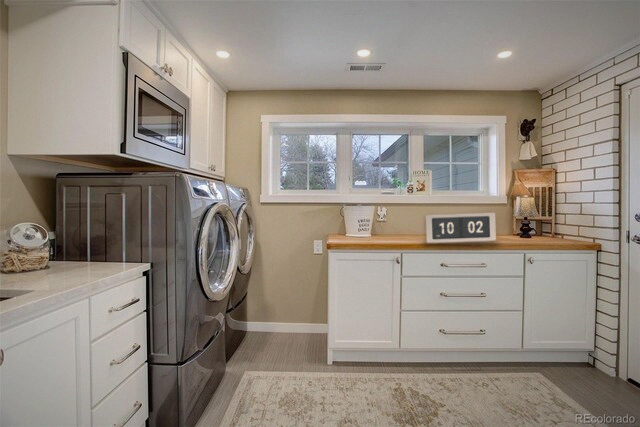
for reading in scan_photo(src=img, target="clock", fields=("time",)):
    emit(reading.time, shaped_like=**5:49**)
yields **10:02**
